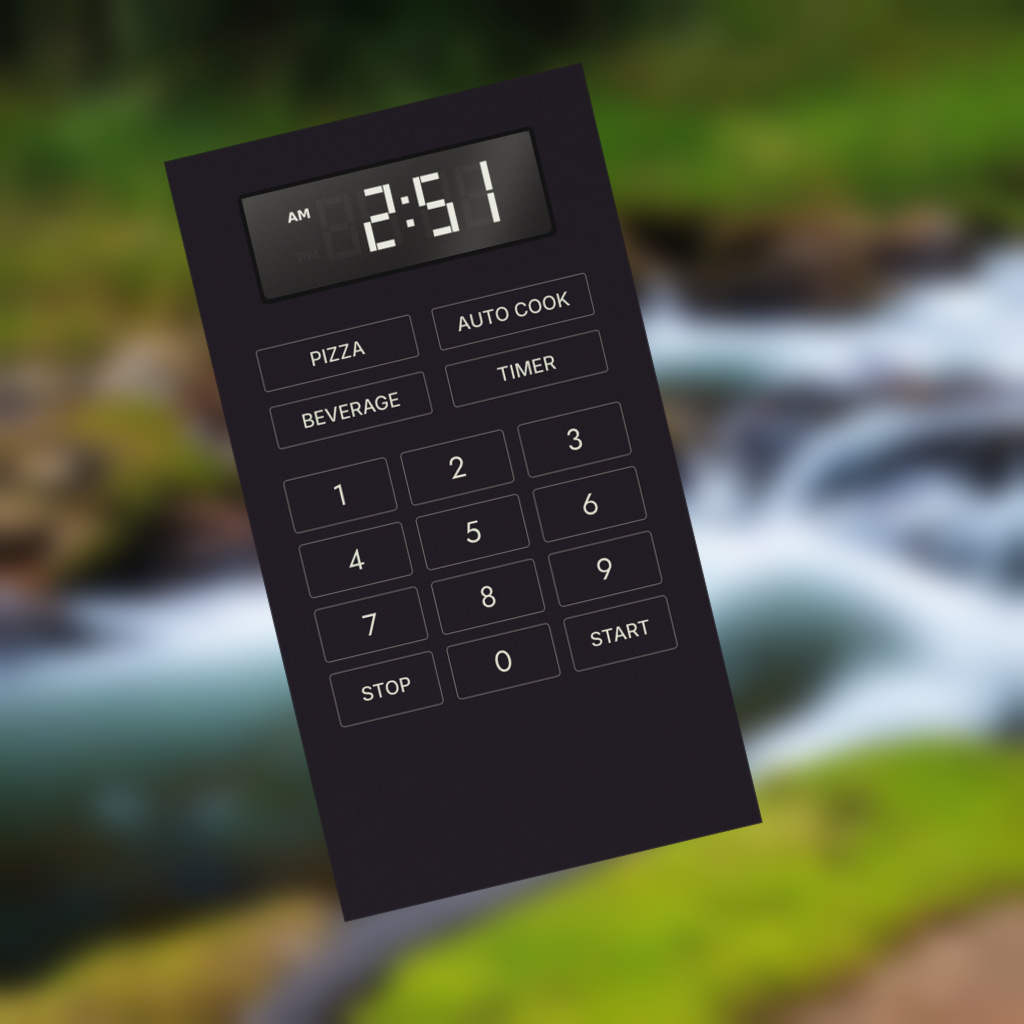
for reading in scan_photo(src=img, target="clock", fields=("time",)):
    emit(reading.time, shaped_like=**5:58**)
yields **2:51**
